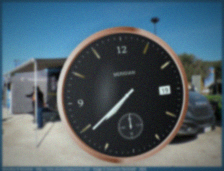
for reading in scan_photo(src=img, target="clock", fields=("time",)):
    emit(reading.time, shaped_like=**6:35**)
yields **7:39**
